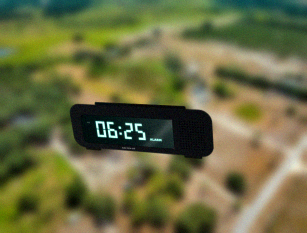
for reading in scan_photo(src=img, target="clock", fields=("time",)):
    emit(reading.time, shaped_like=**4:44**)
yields **6:25**
